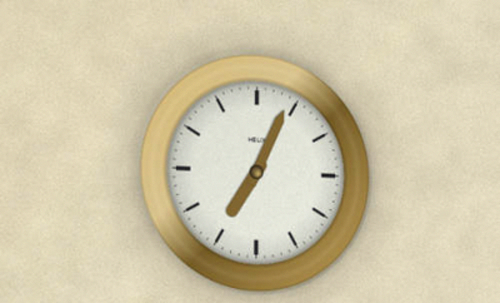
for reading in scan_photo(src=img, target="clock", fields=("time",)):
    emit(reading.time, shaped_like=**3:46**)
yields **7:04**
